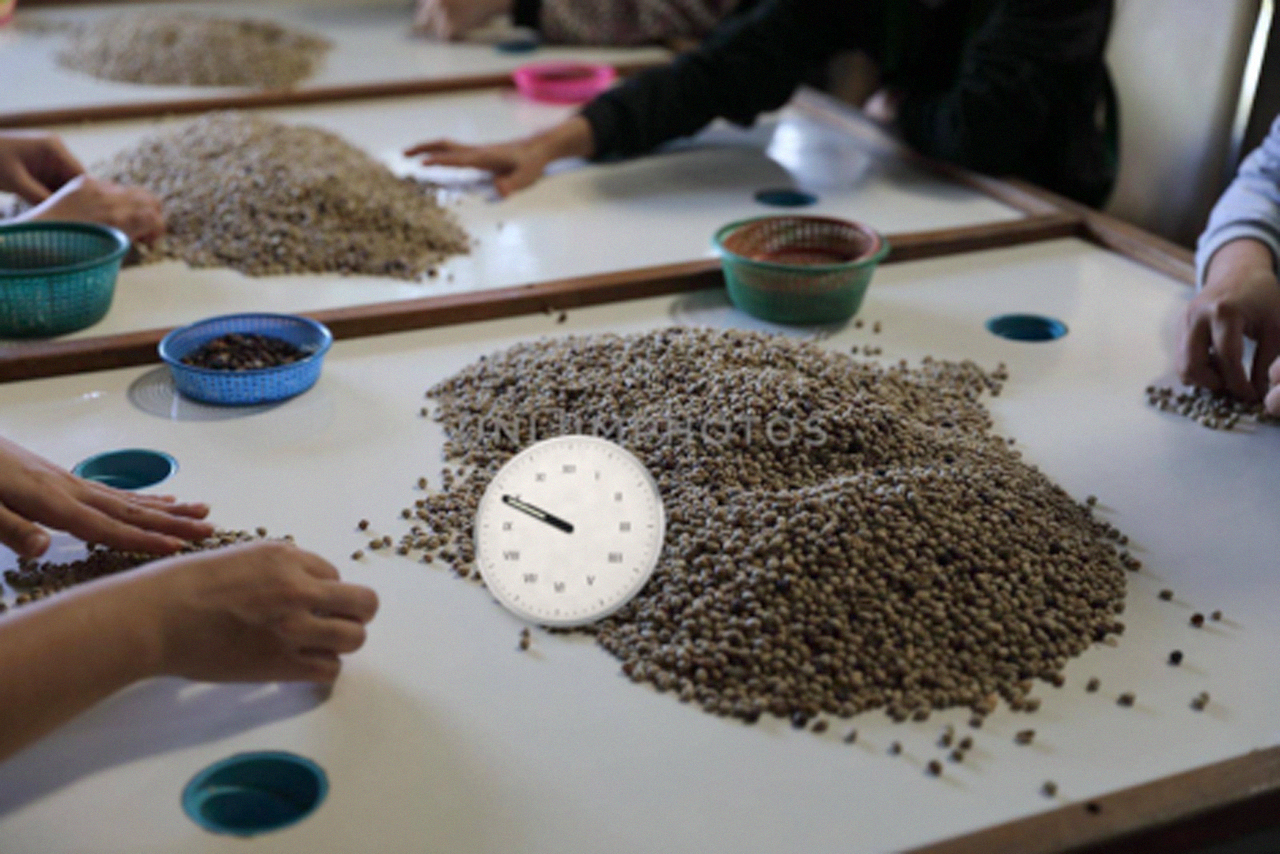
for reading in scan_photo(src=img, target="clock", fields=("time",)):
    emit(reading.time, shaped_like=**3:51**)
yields **9:49**
